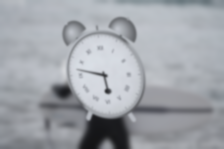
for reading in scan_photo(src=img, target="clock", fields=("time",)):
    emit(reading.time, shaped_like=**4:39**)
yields **5:47**
